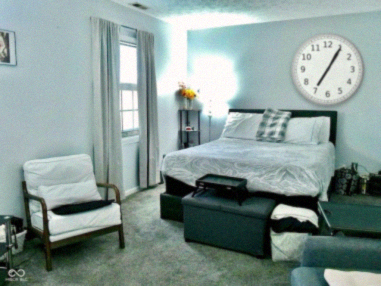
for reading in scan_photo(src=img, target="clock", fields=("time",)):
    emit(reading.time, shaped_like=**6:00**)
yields **7:05**
